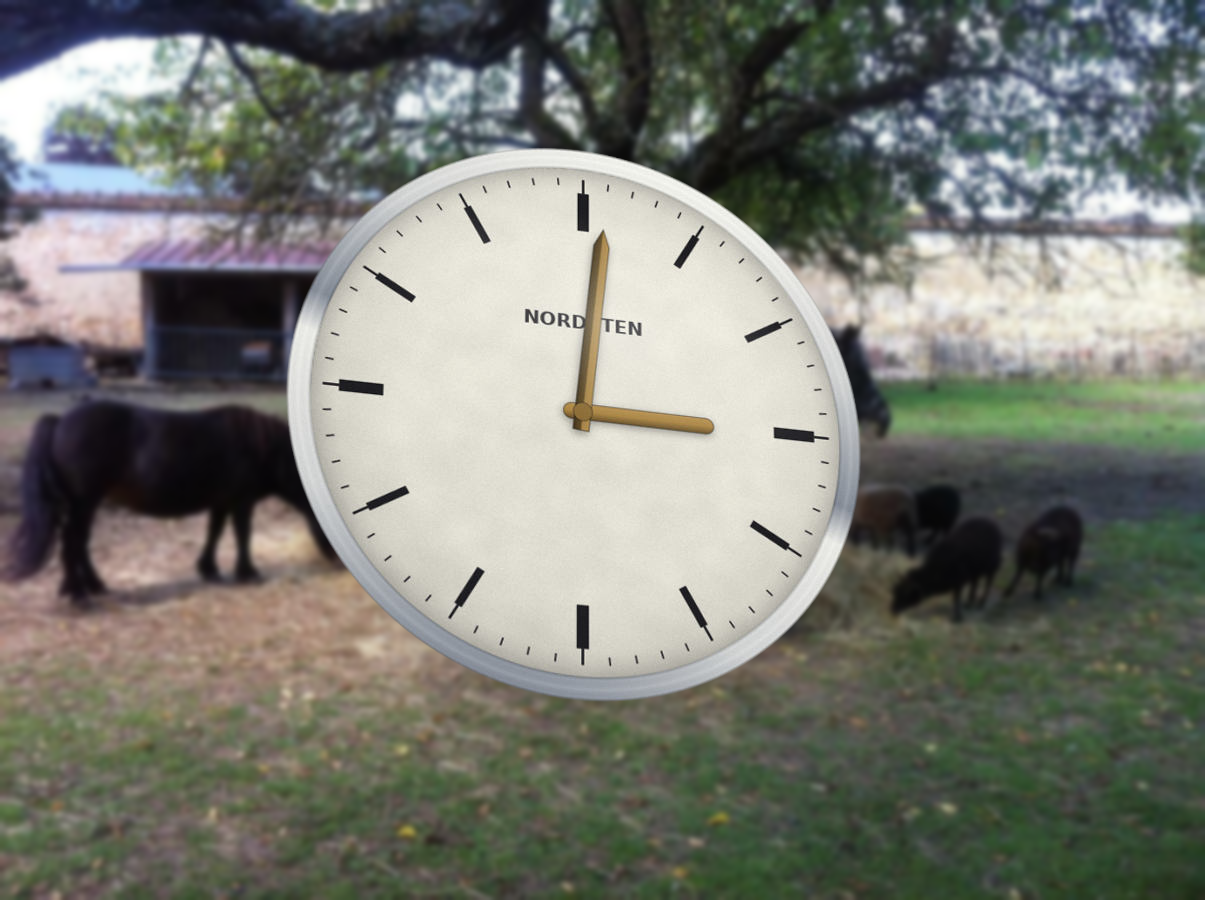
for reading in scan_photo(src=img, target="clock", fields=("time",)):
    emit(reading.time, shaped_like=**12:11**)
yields **3:01**
